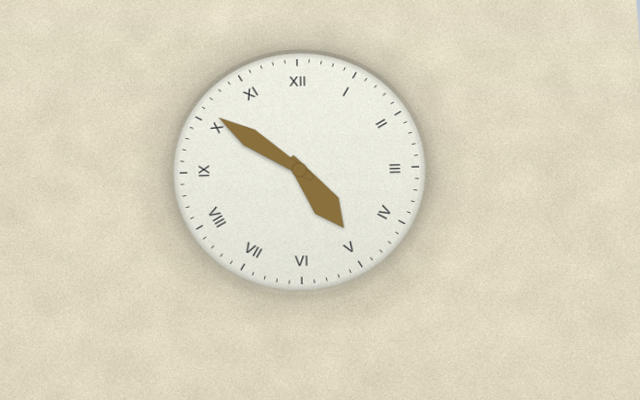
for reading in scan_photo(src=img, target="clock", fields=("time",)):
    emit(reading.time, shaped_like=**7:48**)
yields **4:51**
